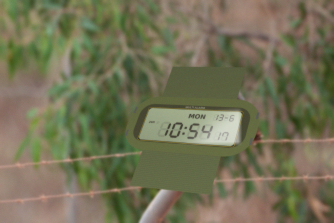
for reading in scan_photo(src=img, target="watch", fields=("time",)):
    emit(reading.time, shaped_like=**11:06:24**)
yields **10:54:17**
